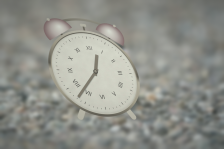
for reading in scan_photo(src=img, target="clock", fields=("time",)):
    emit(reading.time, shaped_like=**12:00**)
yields **12:37**
